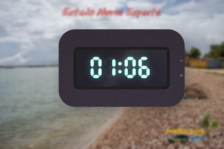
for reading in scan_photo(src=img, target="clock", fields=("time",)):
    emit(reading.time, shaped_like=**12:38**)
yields **1:06**
